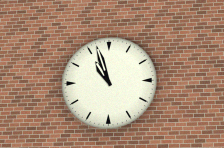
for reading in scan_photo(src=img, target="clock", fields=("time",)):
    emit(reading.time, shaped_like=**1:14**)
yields **10:57**
